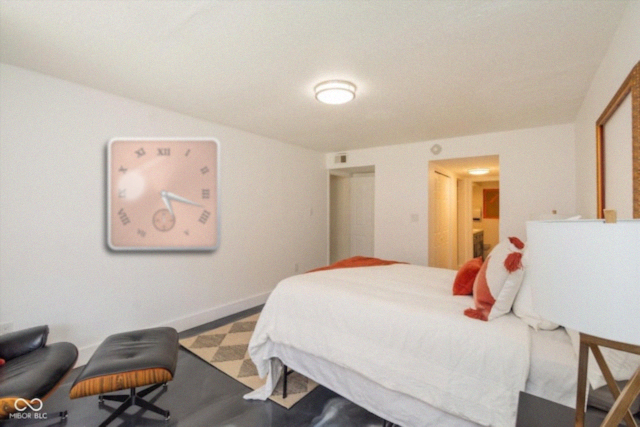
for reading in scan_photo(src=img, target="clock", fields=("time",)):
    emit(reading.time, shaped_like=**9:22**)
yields **5:18**
